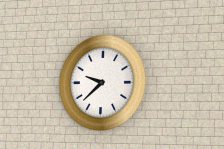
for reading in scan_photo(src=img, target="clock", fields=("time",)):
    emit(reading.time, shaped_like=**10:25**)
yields **9:38**
